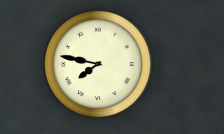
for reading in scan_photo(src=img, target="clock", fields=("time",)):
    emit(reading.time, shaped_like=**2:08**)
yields **7:47**
